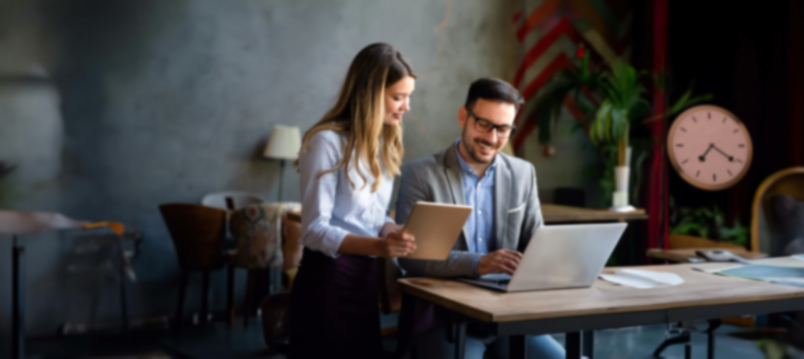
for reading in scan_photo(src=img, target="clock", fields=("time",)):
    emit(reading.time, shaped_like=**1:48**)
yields **7:21**
